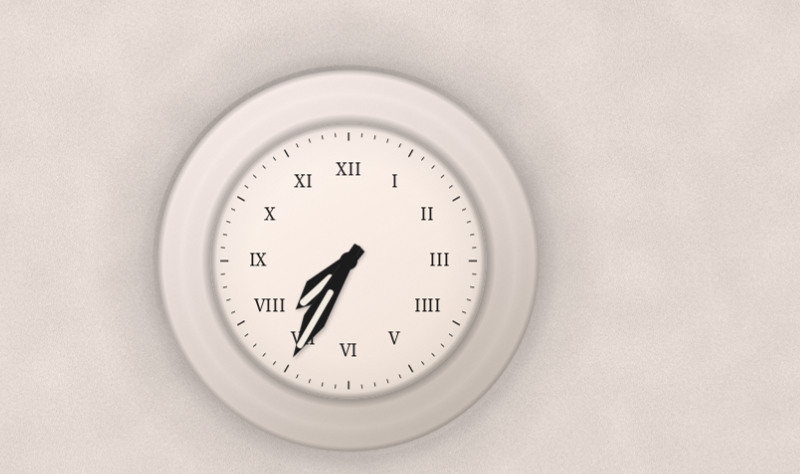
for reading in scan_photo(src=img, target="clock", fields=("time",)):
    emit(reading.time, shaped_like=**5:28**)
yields **7:35**
